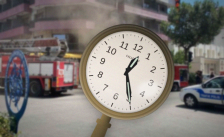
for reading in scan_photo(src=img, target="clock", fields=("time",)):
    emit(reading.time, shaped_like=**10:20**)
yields **12:25**
